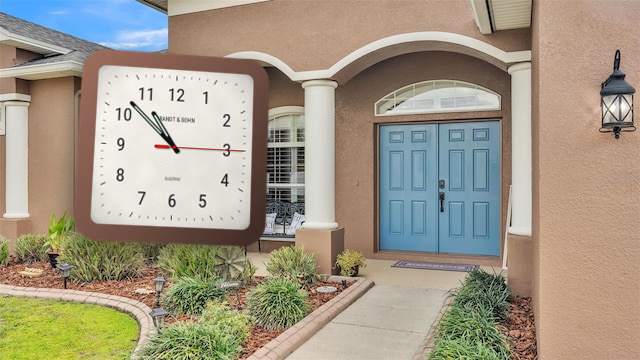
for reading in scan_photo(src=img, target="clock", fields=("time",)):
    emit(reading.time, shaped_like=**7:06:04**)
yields **10:52:15**
